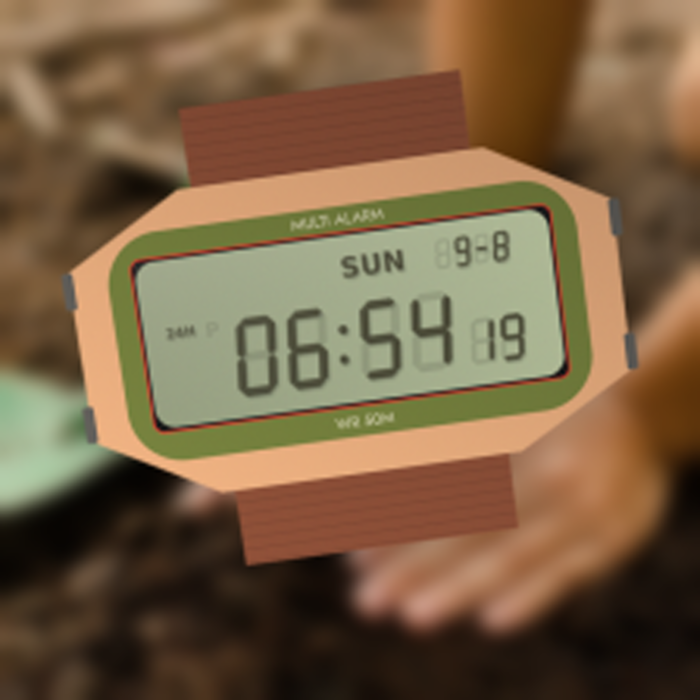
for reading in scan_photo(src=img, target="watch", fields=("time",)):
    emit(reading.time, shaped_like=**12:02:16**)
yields **6:54:19**
